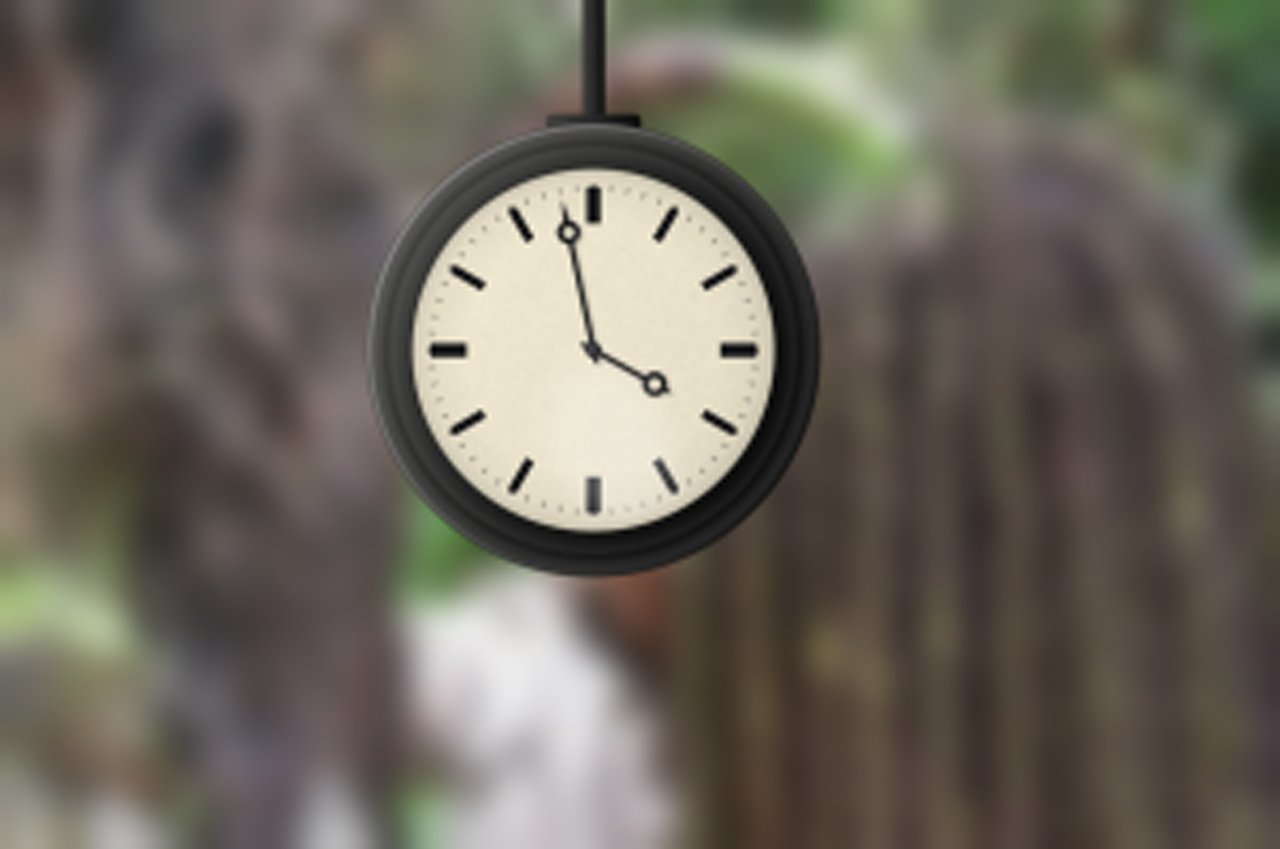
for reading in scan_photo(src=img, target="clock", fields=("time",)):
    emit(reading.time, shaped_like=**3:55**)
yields **3:58**
